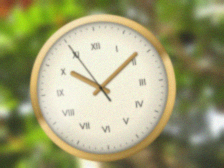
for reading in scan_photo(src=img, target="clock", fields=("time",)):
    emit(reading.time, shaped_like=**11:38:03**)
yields **10:08:55**
